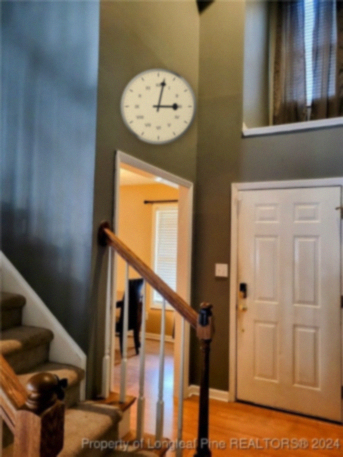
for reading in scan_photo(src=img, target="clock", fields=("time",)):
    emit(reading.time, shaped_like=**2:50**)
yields **3:02**
